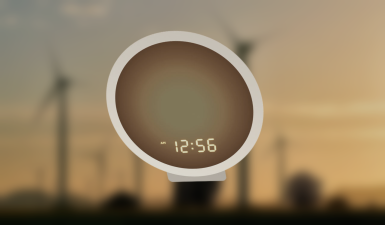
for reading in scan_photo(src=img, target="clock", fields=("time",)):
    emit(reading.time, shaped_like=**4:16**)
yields **12:56**
